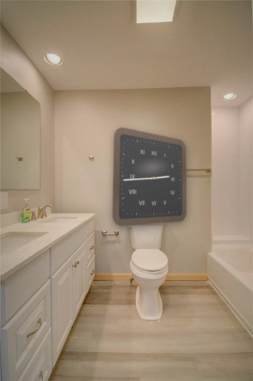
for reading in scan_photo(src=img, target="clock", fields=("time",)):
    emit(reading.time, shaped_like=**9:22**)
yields **2:44**
